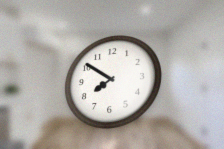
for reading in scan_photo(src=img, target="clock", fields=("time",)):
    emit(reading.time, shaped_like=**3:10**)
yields **7:51**
